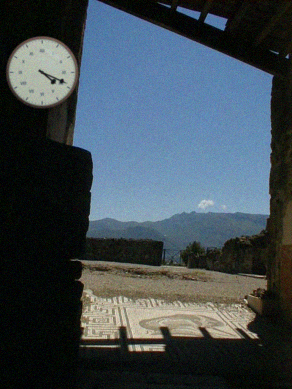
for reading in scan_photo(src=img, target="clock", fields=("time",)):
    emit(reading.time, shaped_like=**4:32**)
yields **4:19**
